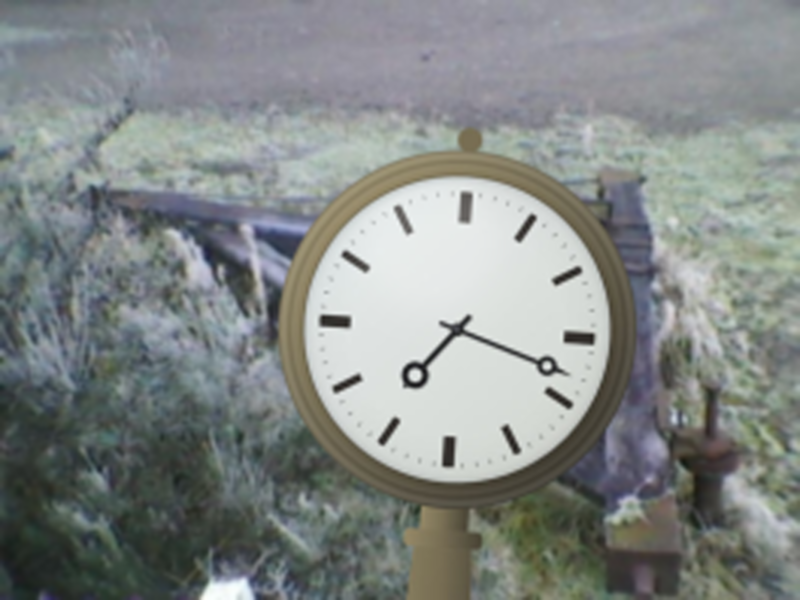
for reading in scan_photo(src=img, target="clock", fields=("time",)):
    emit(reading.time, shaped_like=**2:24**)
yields **7:18**
